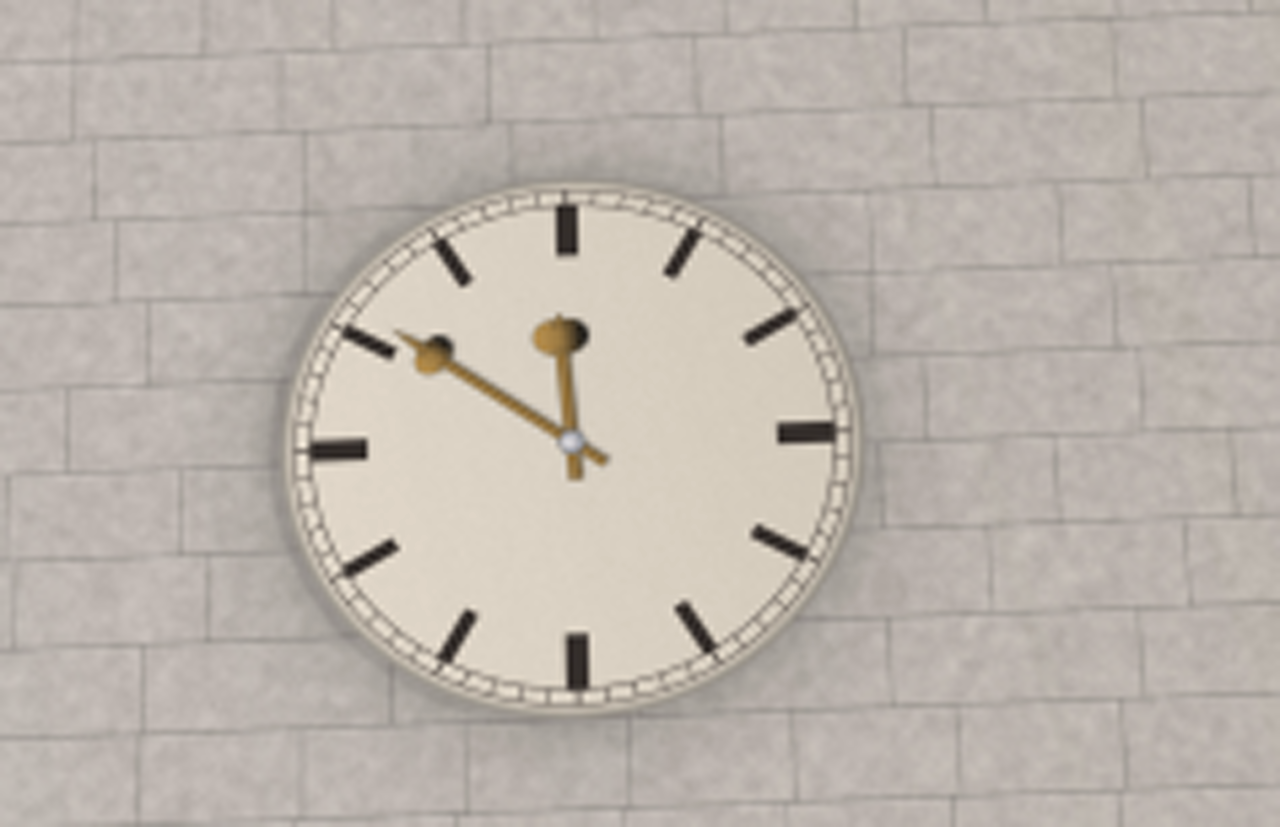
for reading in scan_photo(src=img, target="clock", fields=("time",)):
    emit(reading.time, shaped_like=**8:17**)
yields **11:51**
